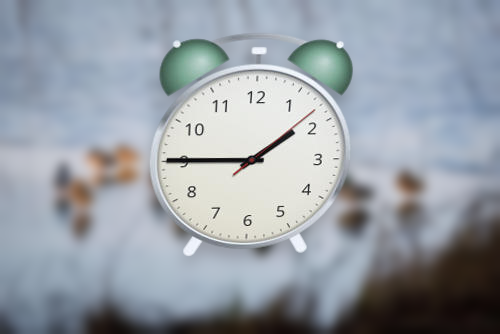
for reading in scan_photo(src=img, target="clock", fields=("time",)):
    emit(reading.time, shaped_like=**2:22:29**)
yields **1:45:08**
